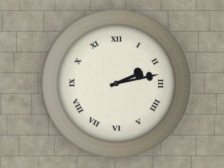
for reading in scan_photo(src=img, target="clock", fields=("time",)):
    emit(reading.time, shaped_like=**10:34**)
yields **2:13**
